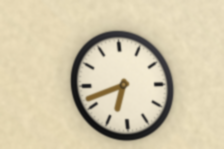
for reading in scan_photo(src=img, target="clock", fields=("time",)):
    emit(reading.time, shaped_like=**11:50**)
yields **6:42**
